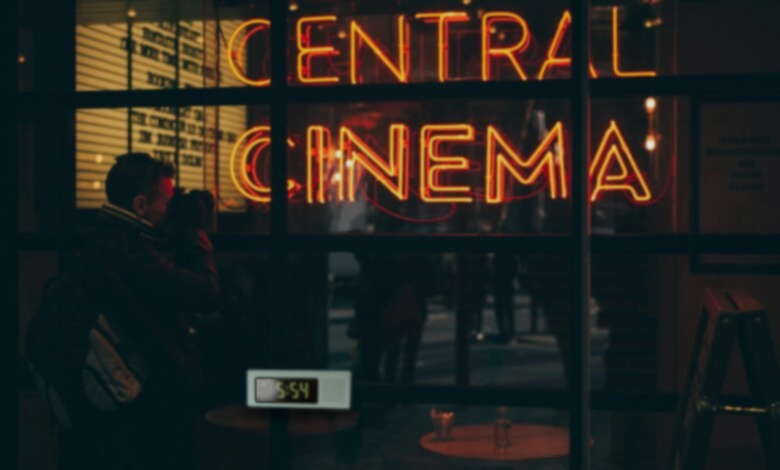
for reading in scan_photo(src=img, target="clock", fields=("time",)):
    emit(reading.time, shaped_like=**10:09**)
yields **5:54**
